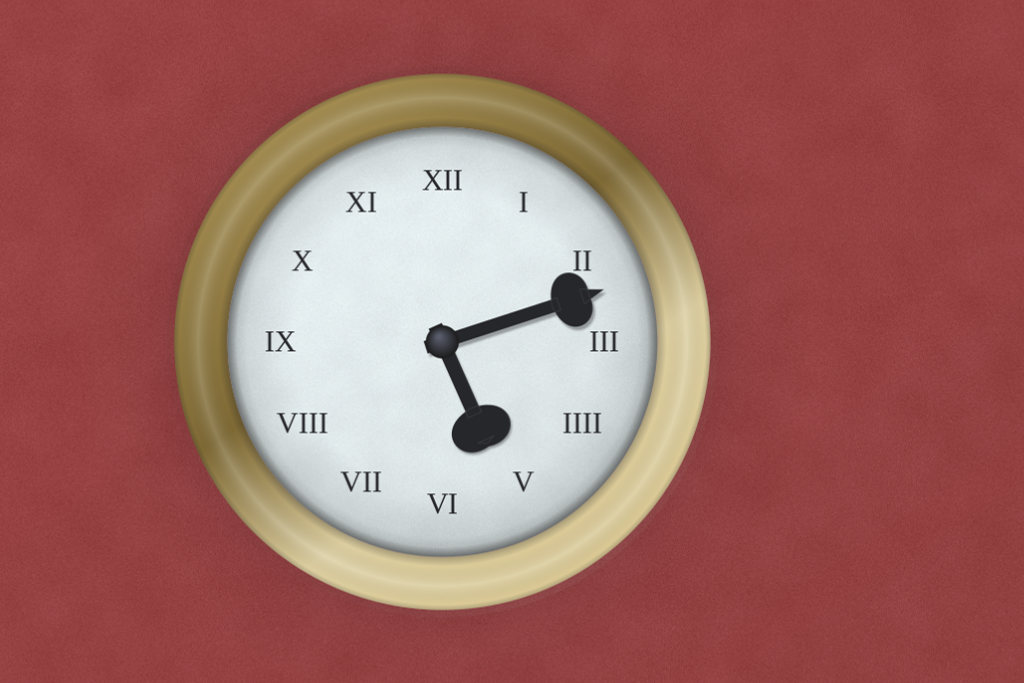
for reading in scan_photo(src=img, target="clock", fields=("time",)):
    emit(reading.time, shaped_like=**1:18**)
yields **5:12**
